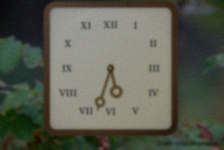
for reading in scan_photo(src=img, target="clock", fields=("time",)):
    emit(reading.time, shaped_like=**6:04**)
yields **5:33**
